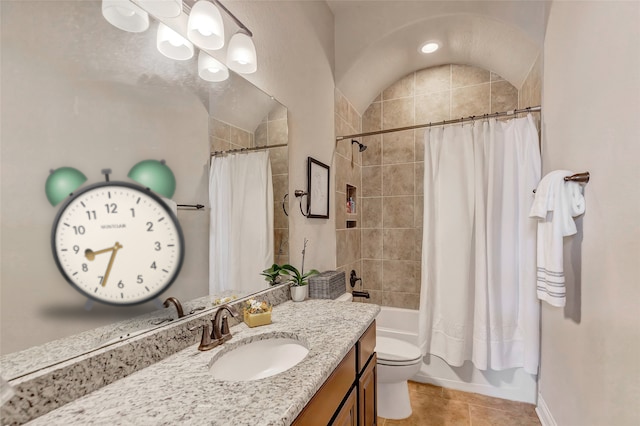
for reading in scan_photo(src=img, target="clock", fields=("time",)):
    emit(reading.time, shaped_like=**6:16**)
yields **8:34**
